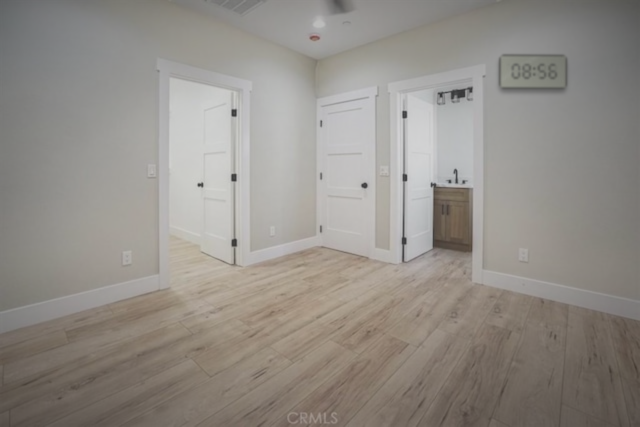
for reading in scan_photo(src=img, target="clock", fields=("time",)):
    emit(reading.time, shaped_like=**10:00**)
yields **8:56**
